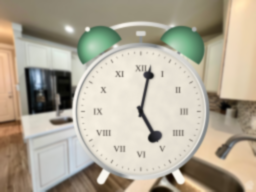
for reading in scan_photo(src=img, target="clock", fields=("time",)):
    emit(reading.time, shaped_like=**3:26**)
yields **5:02**
